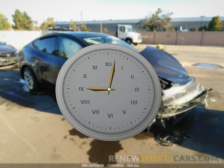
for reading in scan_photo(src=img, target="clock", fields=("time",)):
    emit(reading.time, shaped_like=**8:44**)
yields **9:02**
